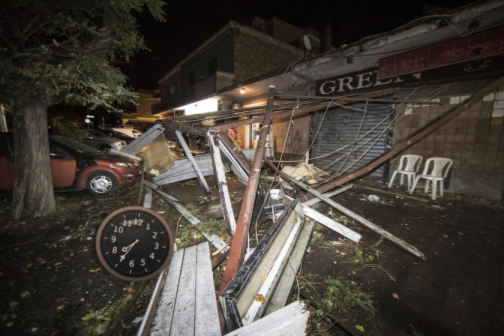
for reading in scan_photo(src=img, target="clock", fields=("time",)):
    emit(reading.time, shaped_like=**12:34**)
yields **7:35**
